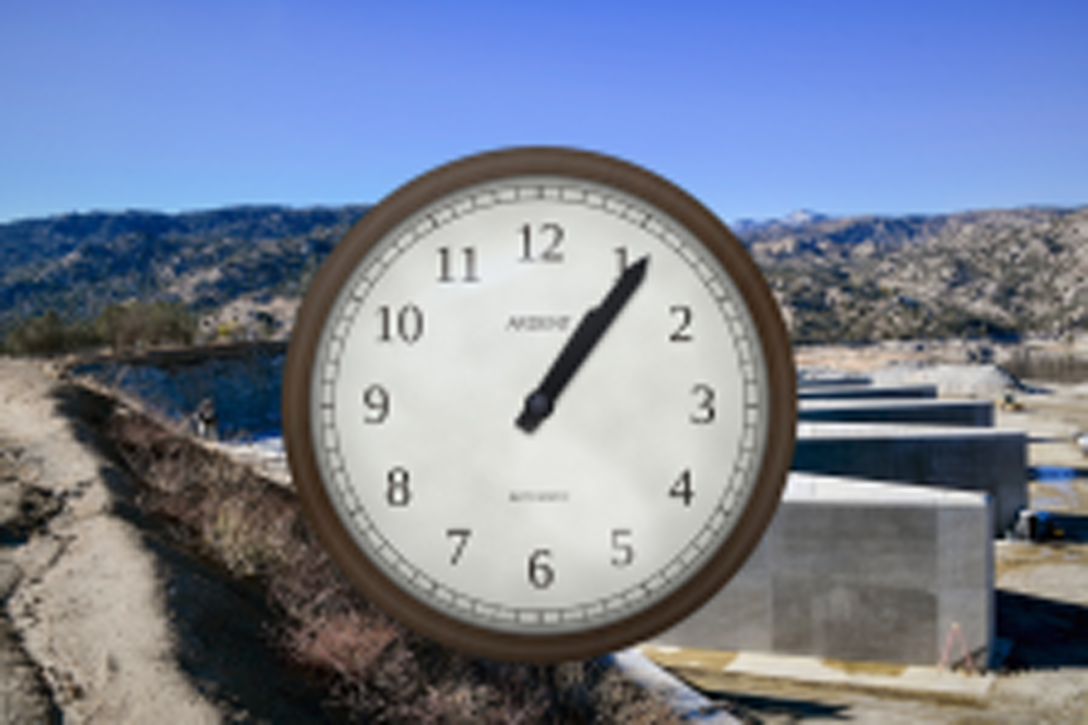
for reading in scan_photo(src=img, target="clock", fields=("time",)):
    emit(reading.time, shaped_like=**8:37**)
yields **1:06**
